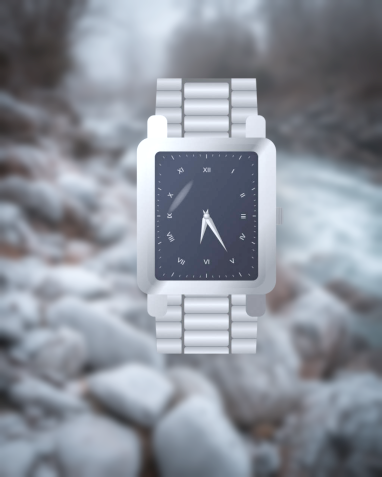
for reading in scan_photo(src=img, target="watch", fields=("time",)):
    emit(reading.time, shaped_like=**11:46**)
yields **6:25**
